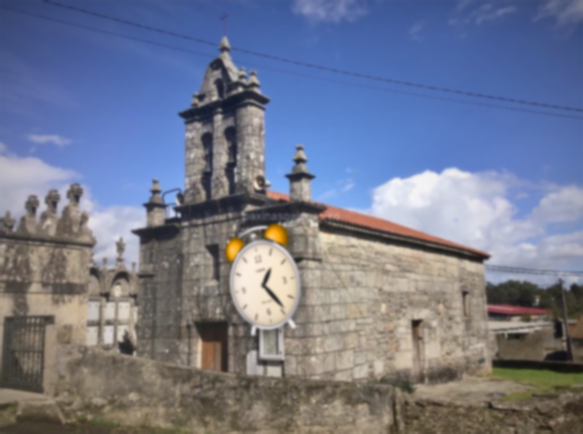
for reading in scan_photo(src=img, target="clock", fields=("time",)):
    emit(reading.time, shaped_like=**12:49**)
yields **1:24**
